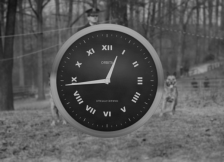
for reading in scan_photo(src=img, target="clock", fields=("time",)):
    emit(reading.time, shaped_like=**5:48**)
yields **12:44**
